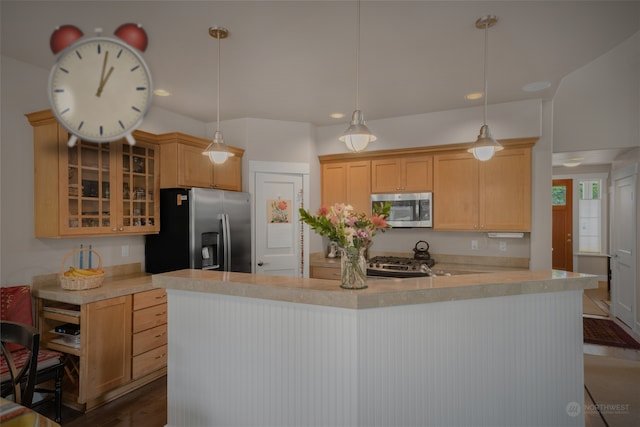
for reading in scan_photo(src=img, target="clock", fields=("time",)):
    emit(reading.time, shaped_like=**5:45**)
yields **1:02**
